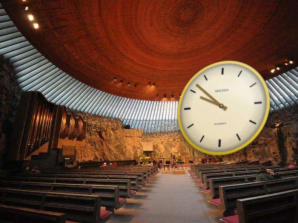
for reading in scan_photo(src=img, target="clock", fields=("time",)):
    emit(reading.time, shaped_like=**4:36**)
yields **9:52**
